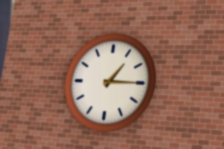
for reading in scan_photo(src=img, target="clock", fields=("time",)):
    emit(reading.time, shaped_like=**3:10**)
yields **1:15**
